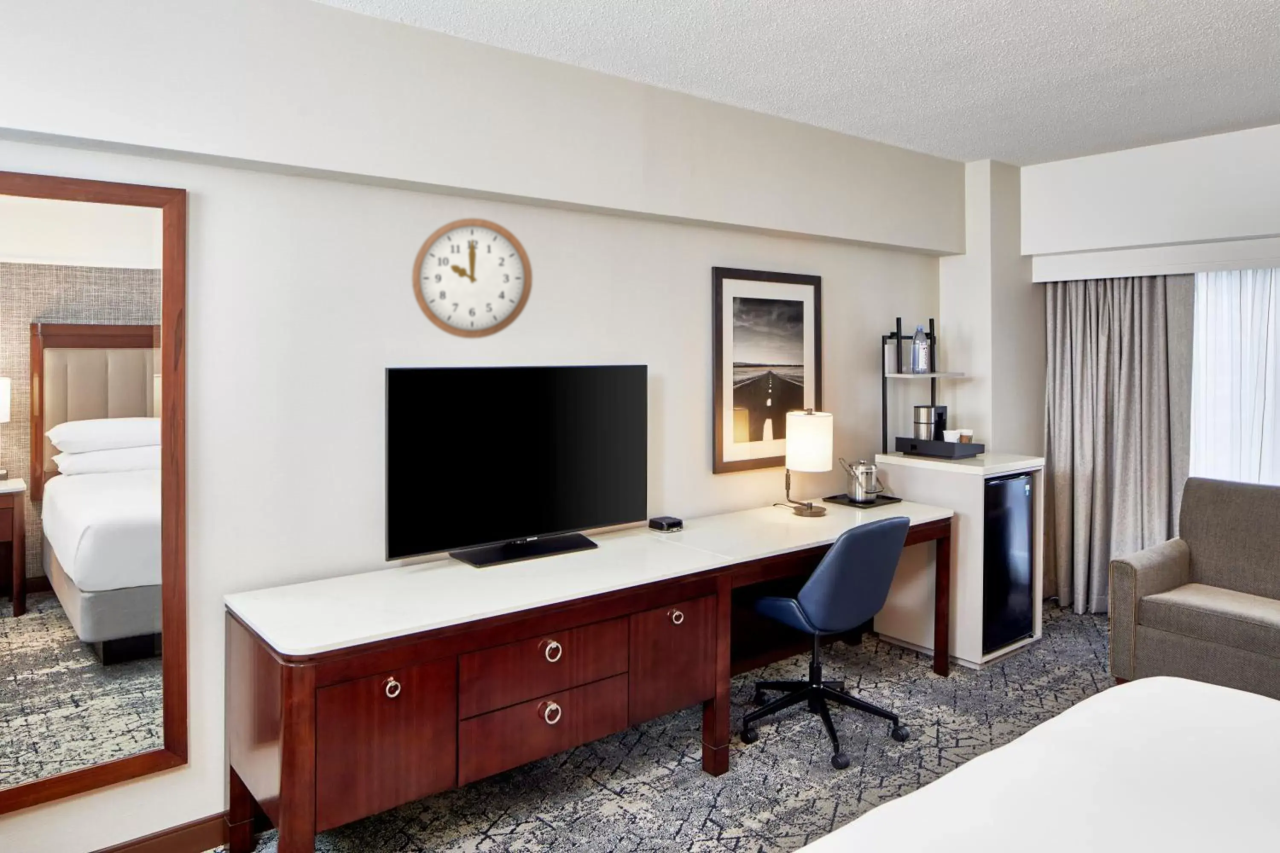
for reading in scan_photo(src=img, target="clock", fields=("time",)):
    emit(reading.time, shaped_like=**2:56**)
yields **10:00**
